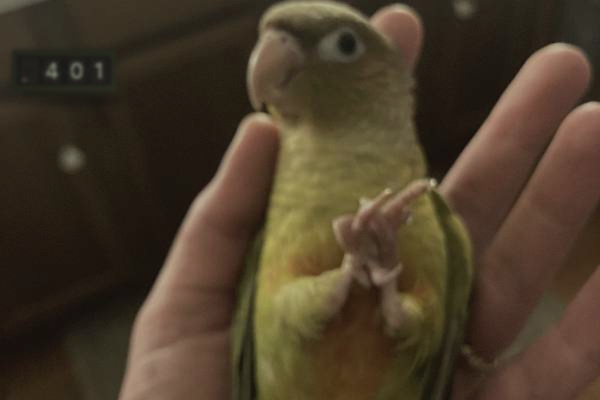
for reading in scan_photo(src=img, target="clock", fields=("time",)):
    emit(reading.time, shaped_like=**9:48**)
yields **4:01**
